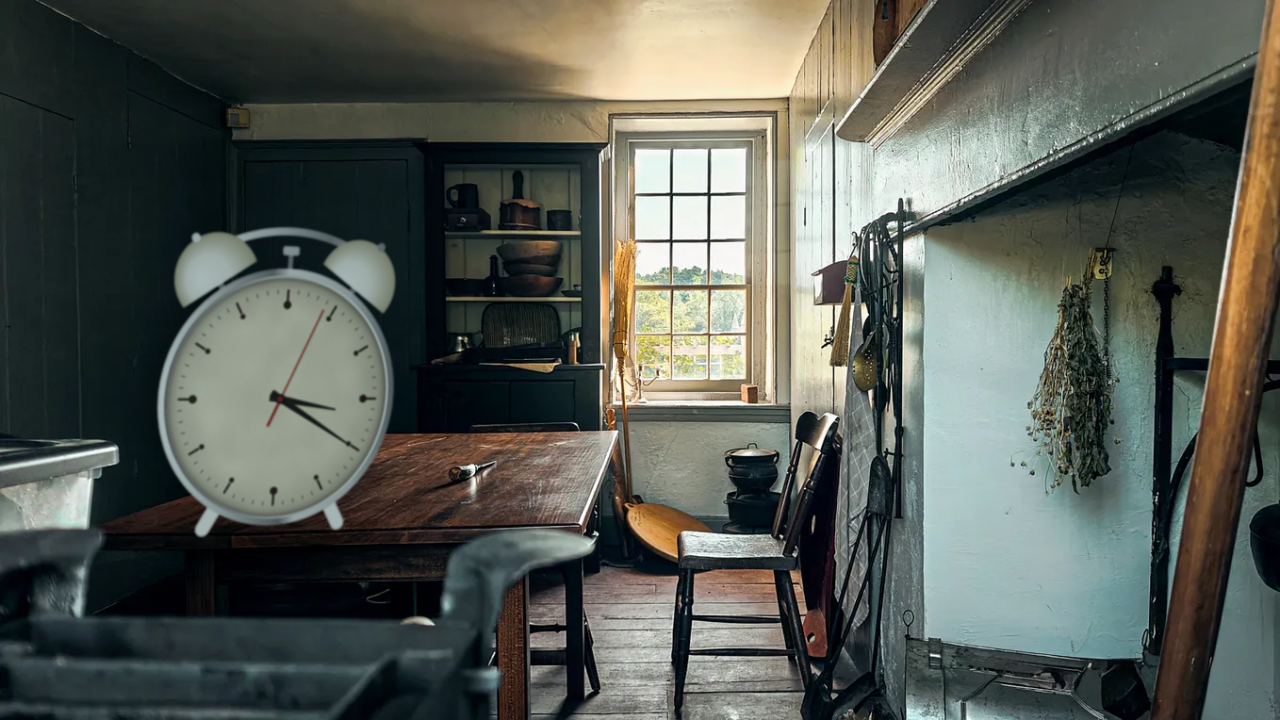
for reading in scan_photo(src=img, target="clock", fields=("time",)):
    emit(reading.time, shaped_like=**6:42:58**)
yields **3:20:04**
